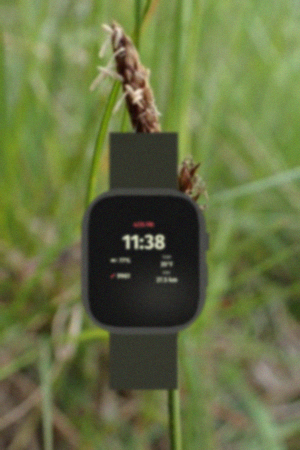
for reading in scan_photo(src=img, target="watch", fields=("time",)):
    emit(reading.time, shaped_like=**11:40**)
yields **11:38**
